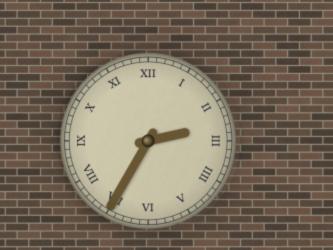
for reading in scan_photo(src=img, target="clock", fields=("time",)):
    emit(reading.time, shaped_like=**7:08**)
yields **2:35**
